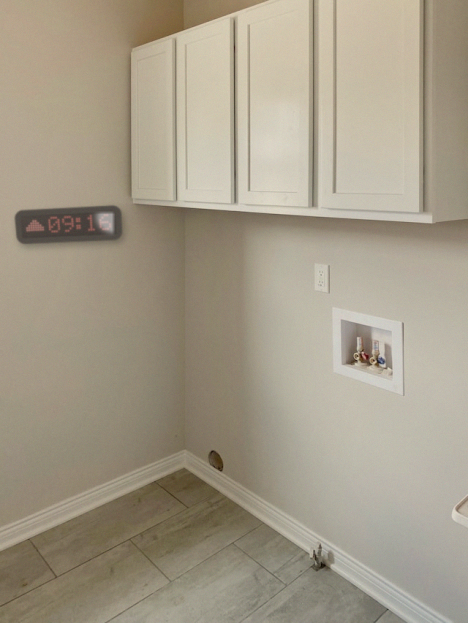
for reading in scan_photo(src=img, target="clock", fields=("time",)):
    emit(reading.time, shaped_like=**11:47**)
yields **9:16**
